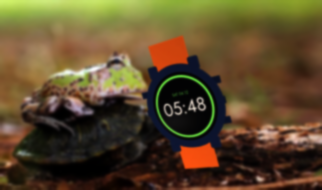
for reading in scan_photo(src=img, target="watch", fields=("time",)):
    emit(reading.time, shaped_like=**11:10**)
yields **5:48**
